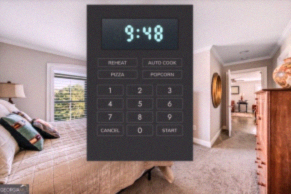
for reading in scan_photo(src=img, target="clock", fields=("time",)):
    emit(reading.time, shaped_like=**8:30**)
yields **9:48**
